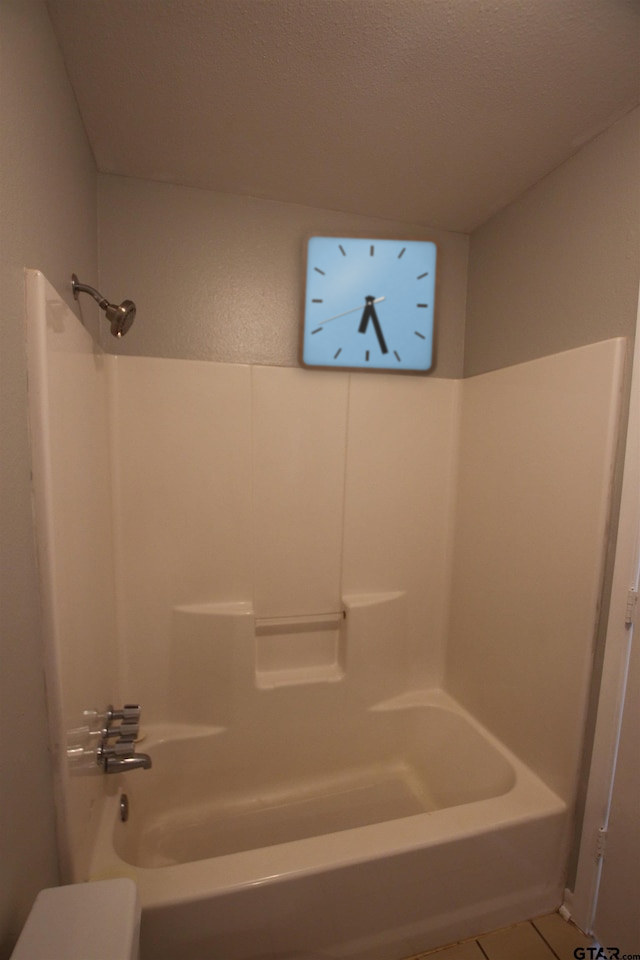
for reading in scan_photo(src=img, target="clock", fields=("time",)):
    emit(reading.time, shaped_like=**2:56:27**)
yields **6:26:41**
